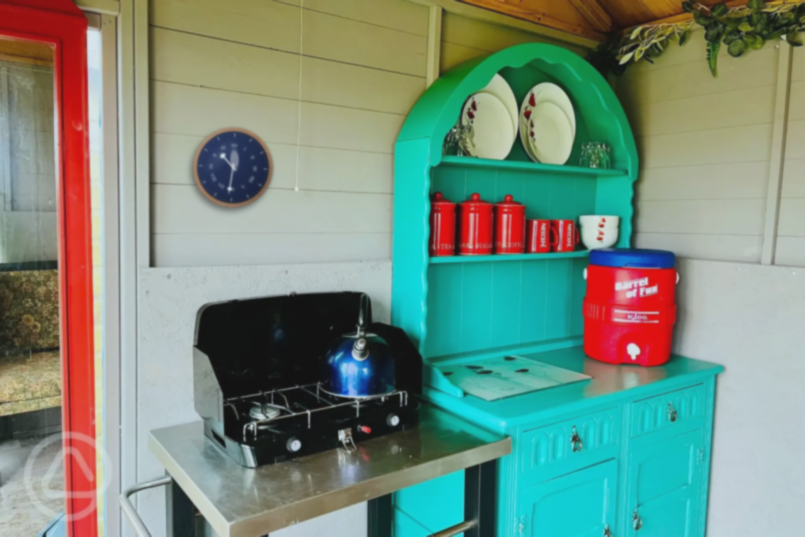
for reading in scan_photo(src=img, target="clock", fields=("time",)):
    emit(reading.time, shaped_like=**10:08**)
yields **10:31**
